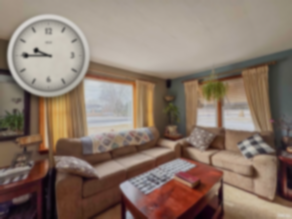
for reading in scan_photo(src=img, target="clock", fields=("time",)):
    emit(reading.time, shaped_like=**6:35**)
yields **9:45**
